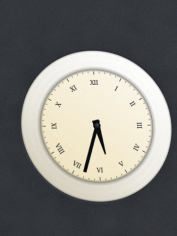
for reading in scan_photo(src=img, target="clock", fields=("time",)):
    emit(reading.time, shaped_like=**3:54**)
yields **5:33**
